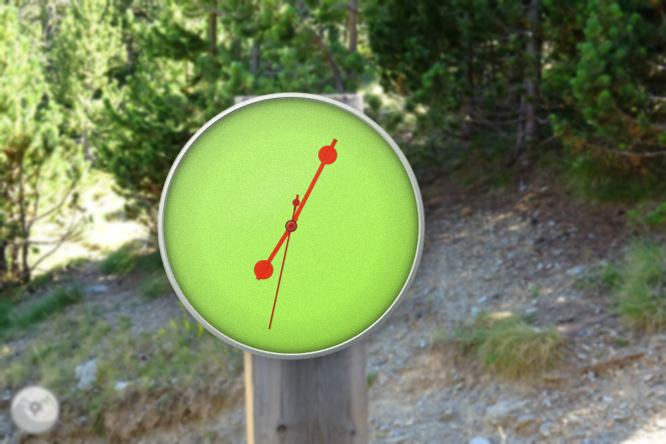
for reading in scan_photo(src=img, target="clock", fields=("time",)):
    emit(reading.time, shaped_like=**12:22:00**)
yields **7:04:32**
